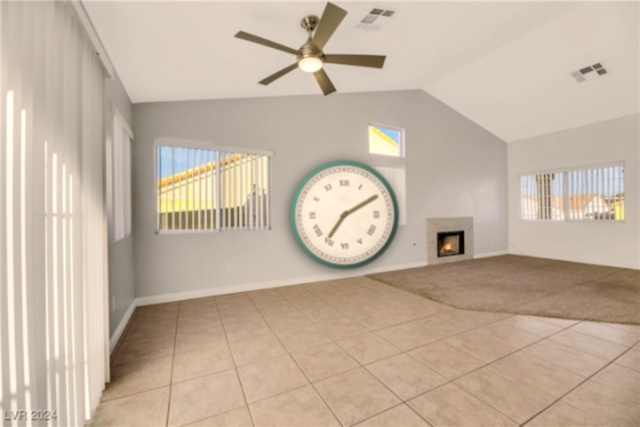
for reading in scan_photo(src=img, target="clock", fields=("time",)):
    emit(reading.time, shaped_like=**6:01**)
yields **7:10**
